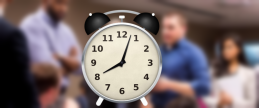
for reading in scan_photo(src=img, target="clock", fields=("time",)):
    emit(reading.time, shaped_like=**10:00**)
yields **8:03**
